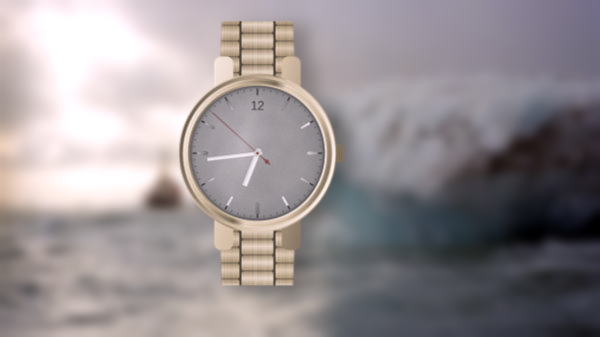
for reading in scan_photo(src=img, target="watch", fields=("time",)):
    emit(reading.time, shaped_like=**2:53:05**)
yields **6:43:52**
